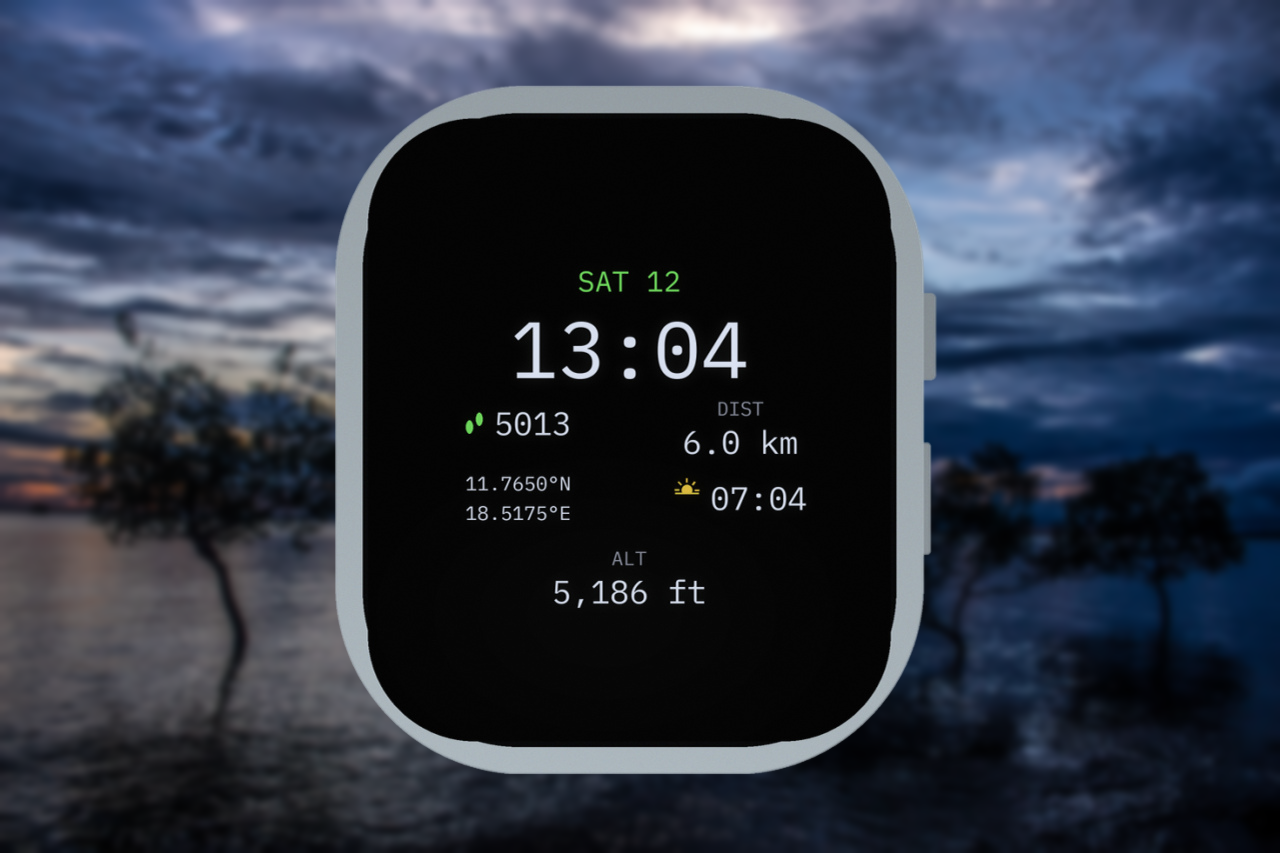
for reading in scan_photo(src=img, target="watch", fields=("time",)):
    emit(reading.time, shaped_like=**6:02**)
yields **13:04**
